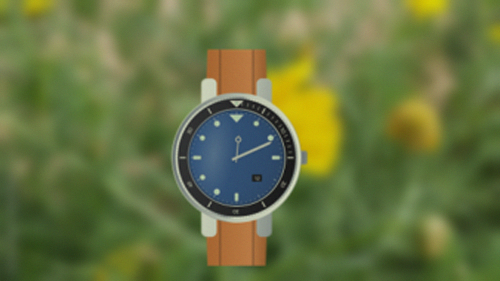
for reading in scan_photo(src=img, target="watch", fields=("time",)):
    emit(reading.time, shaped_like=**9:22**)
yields **12:11**
